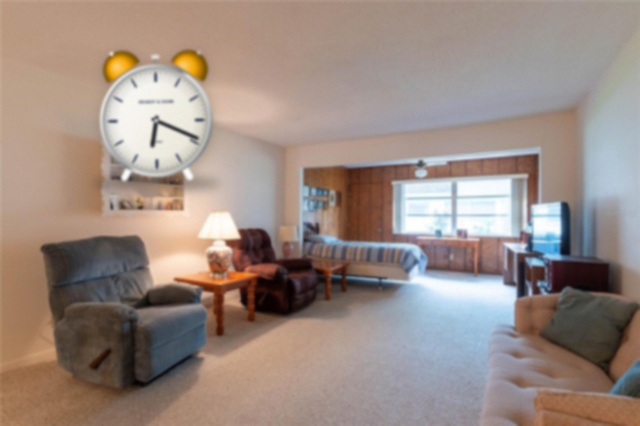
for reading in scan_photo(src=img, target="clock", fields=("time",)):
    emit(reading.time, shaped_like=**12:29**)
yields **6:19**
